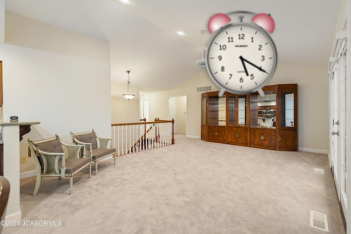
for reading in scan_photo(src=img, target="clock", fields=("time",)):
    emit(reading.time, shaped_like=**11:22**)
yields **5:20**
